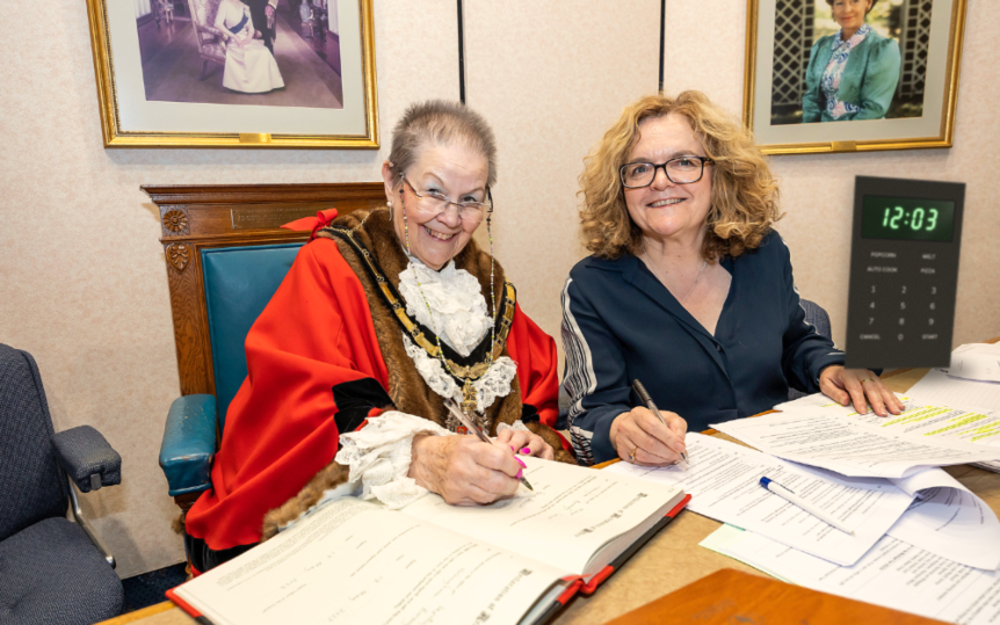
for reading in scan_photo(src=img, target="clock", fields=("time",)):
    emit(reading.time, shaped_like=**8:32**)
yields **12:03**
